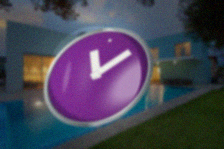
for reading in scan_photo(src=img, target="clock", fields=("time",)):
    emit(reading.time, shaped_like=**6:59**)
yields **11:07**
